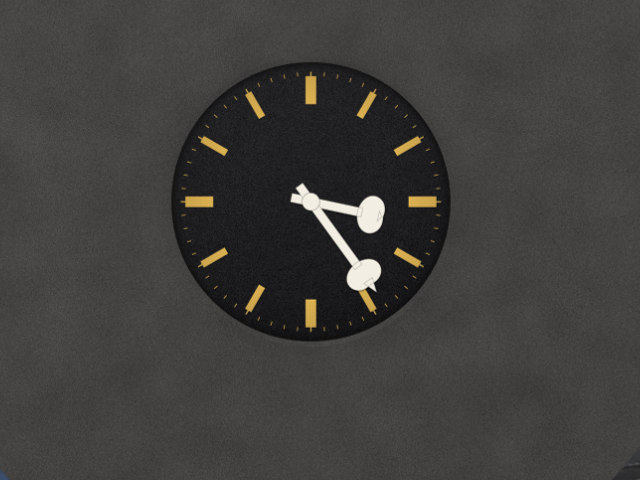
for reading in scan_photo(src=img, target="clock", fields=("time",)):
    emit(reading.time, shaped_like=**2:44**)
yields **3:24**
